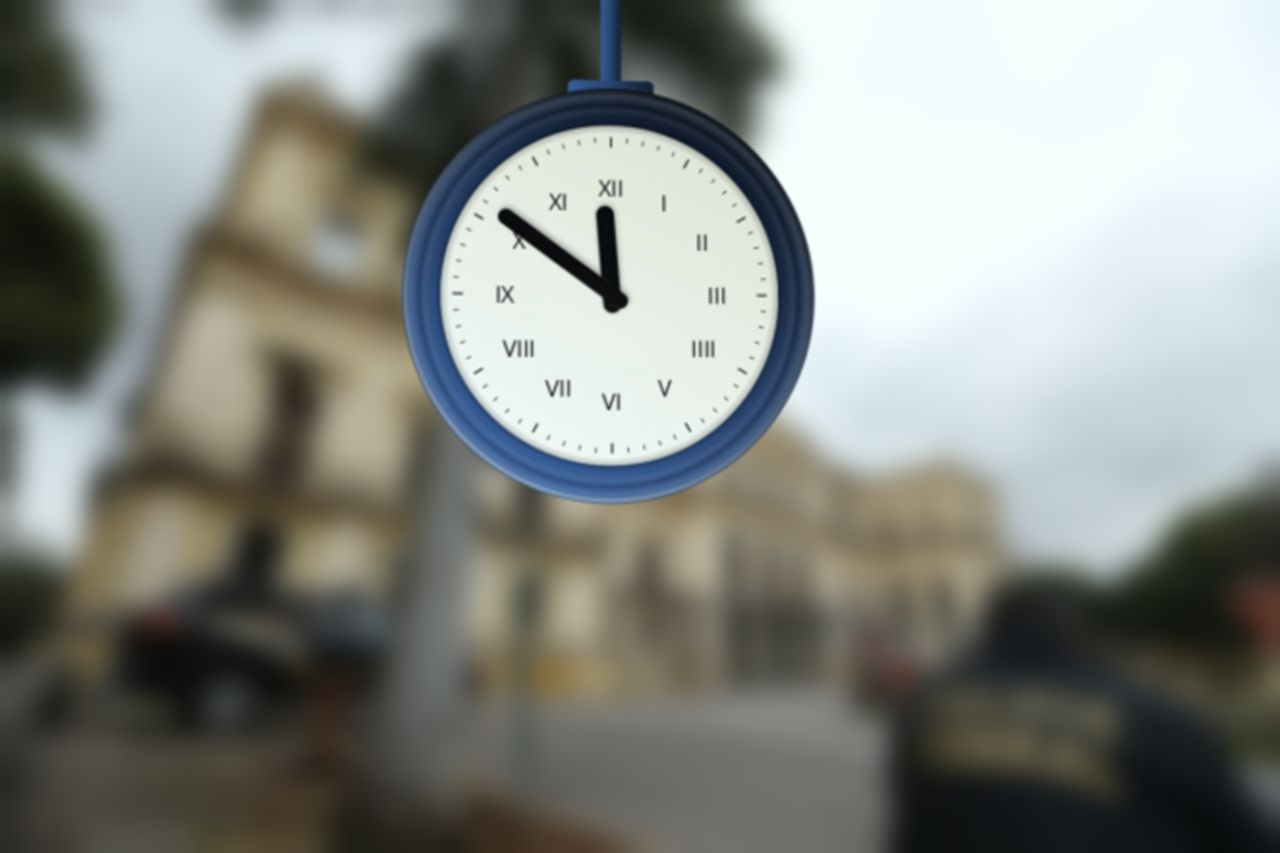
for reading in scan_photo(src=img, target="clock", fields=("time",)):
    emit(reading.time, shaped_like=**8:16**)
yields **11:51**
